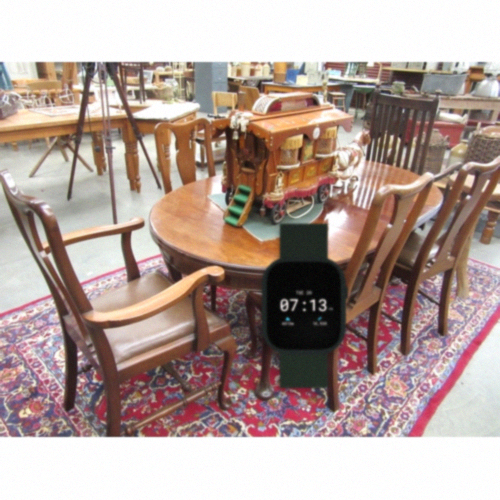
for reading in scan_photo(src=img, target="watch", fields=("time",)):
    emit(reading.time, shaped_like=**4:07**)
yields **7:13**
